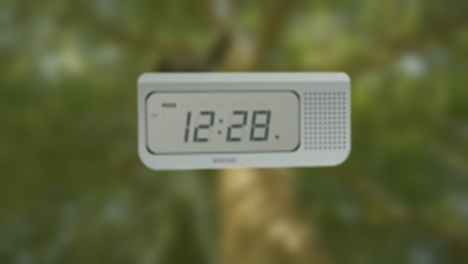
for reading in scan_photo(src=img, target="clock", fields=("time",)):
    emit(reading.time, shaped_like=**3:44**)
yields **12:28**
